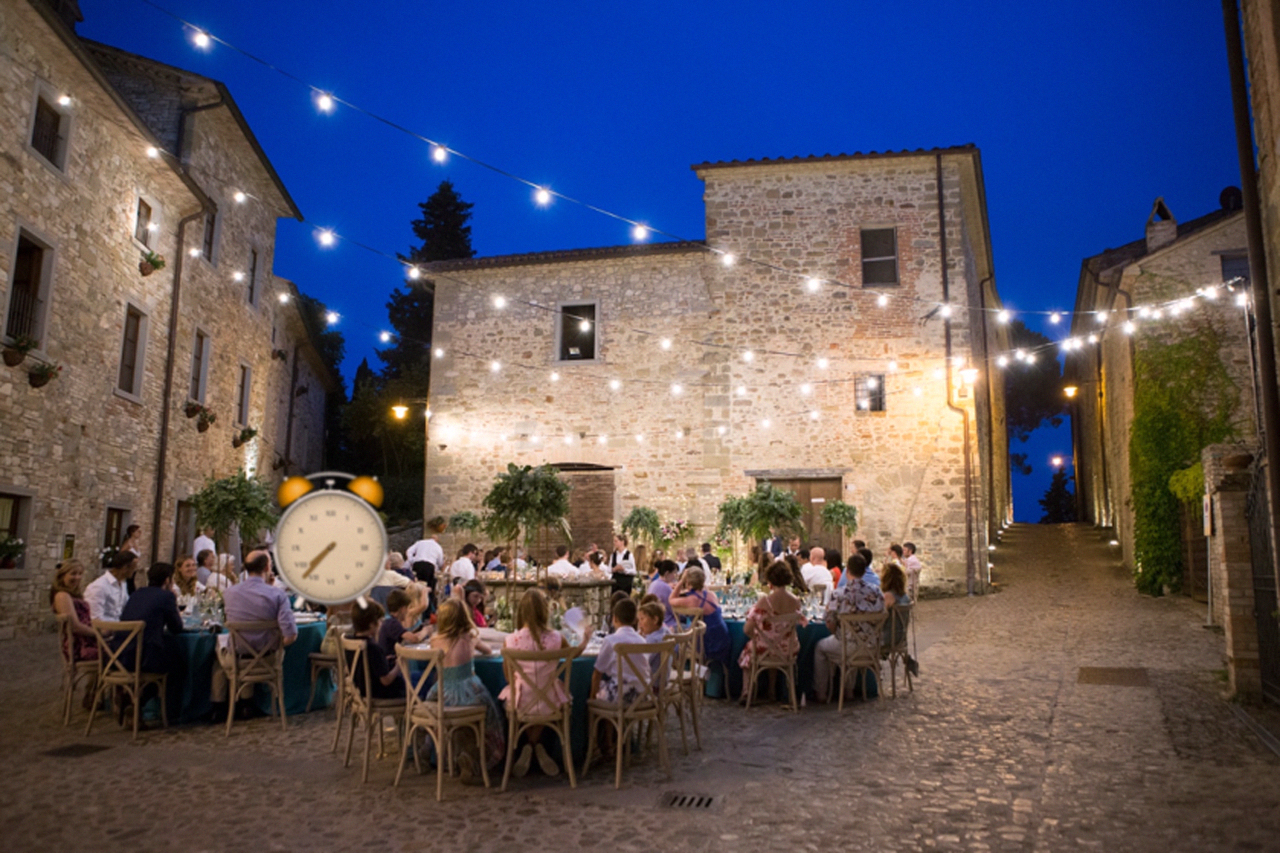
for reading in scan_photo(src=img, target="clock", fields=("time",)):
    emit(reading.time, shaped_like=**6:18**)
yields **7:37**
